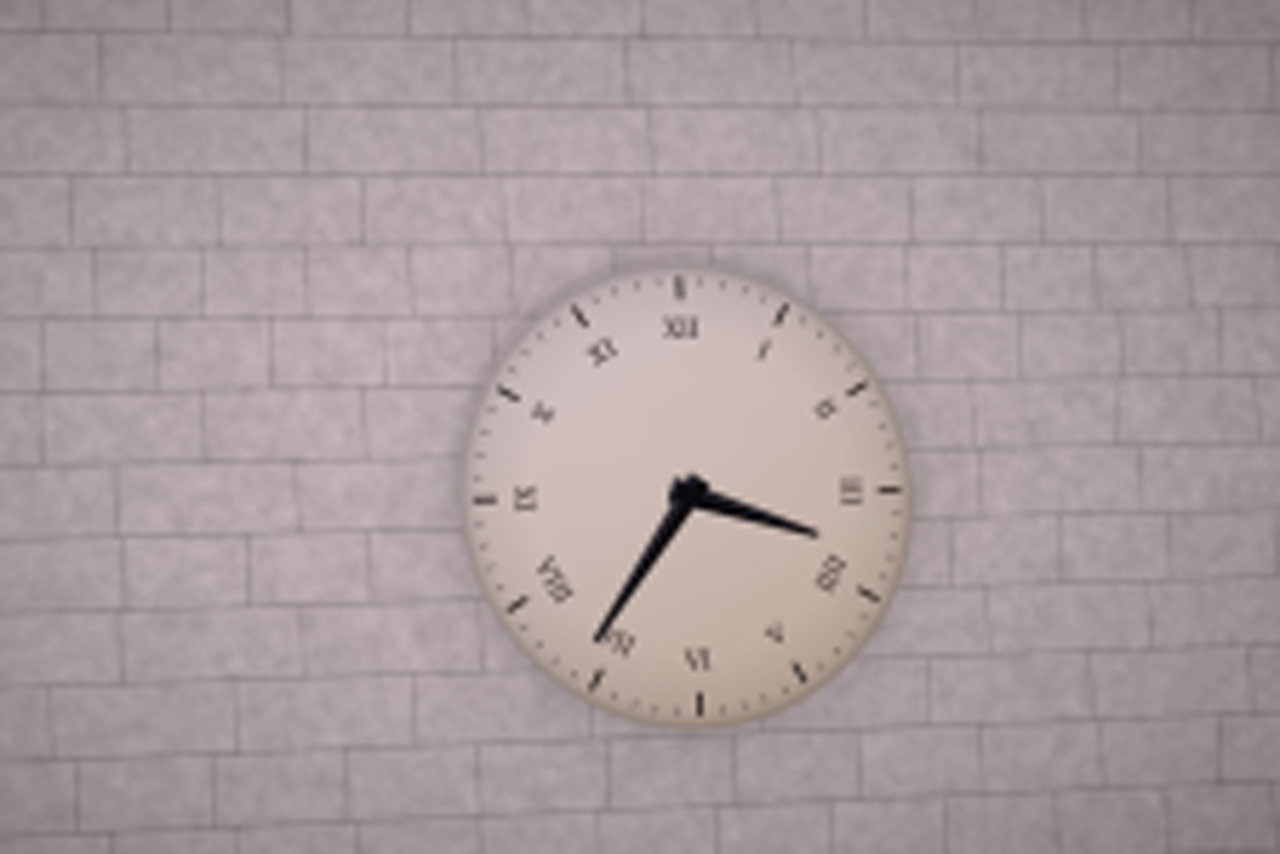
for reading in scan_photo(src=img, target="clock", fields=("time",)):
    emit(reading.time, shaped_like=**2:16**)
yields **3:36**
